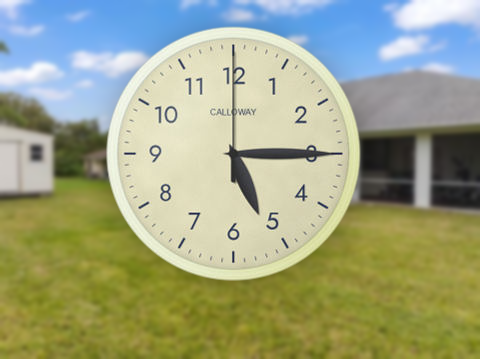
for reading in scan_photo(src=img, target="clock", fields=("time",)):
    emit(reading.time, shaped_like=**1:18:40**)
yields **5:15:00**
